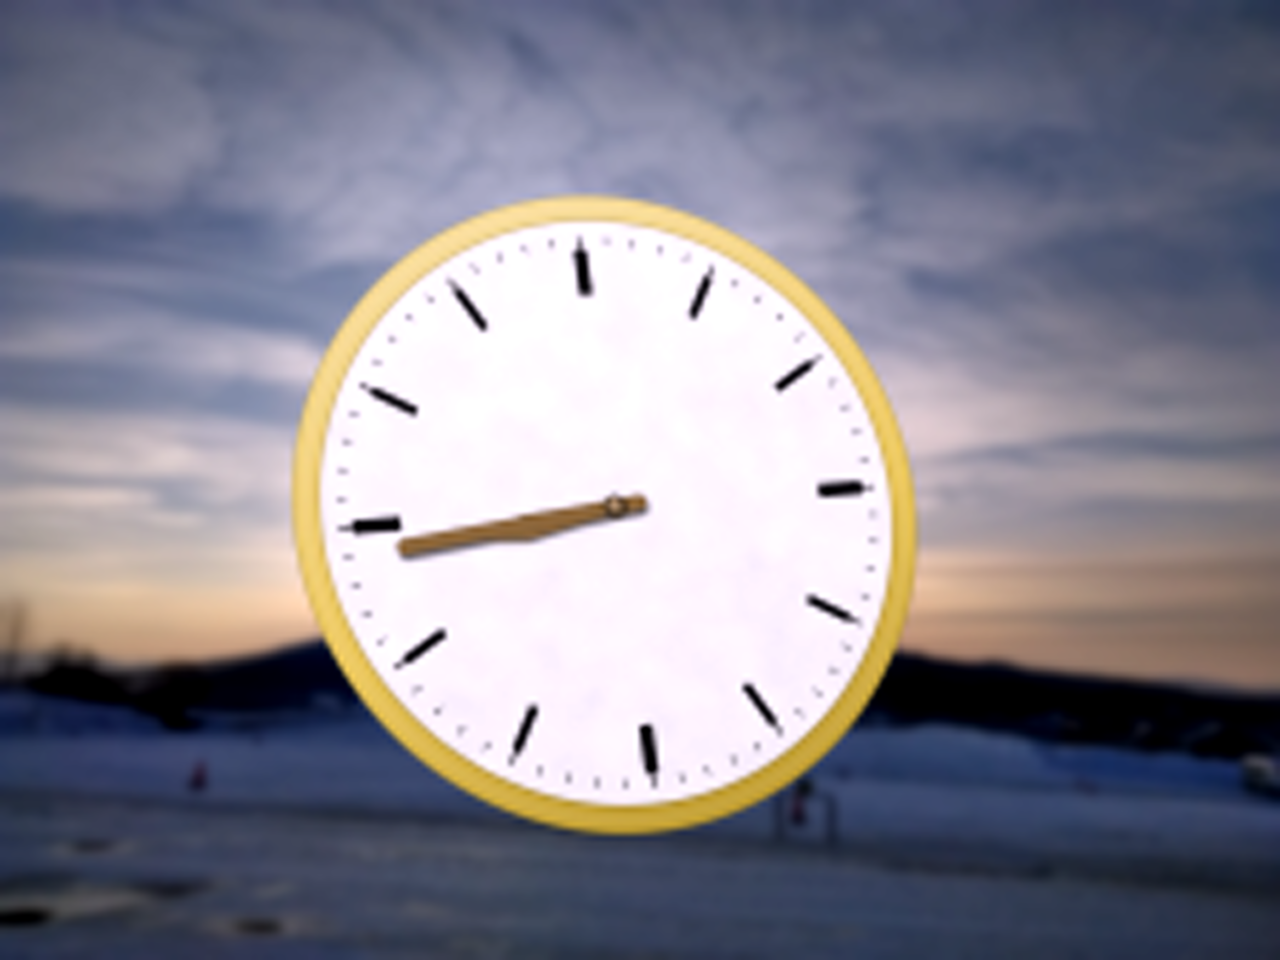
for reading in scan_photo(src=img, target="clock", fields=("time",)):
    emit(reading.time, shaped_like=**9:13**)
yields **8:44**
